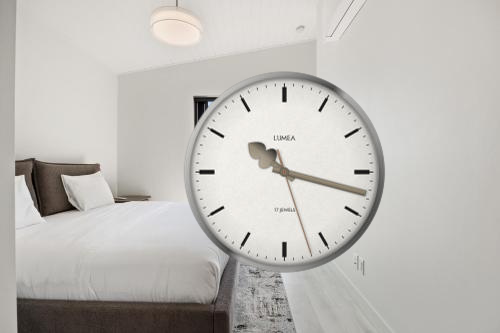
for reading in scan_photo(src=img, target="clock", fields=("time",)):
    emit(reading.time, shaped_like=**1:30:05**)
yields **10:17:27**
